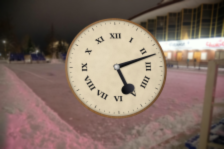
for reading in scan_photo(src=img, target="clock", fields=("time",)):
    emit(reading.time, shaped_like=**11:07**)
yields **5:12**
